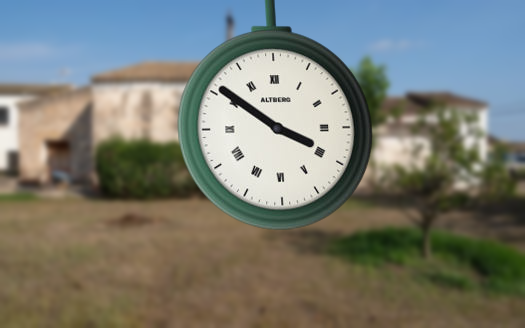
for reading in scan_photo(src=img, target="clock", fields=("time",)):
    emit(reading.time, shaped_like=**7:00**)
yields **3:51**
